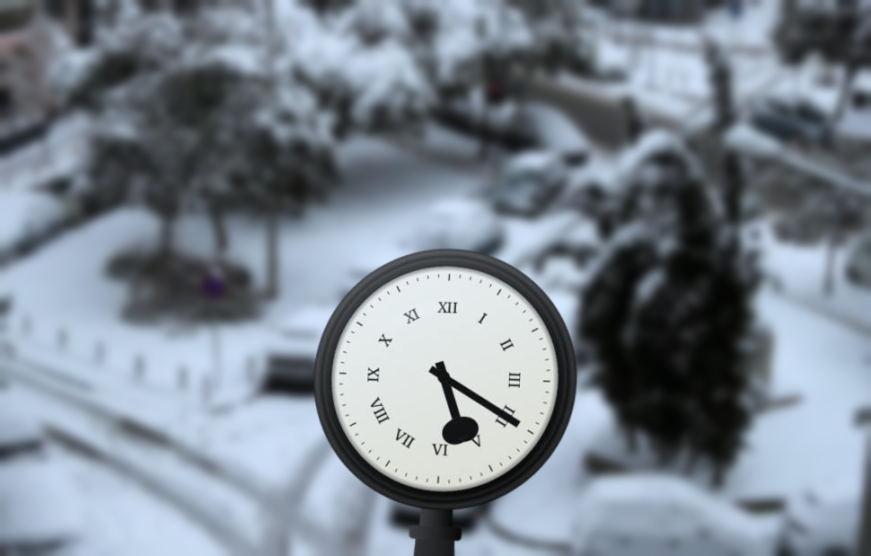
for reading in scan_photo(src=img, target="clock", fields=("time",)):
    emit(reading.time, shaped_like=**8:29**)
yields **5:20**
